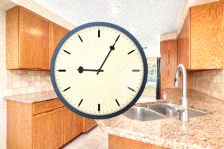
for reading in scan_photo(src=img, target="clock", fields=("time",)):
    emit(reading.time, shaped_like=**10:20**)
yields **9:05**
